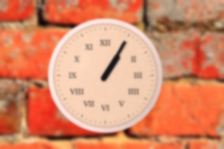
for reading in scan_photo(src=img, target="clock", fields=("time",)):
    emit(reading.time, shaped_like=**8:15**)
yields **1:05**
